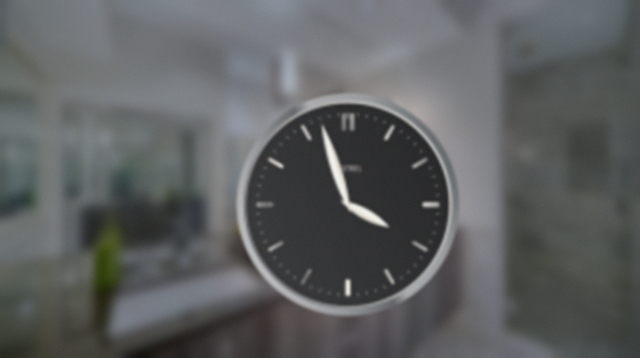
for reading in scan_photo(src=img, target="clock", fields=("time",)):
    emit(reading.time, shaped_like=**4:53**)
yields **3:57**
